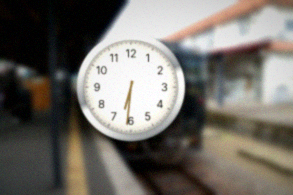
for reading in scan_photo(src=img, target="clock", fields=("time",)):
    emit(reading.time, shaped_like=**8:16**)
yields **6:31**
